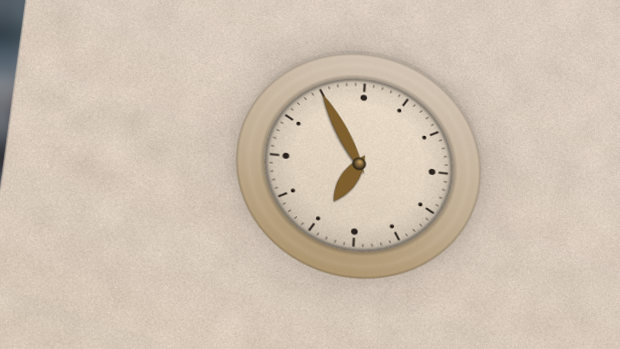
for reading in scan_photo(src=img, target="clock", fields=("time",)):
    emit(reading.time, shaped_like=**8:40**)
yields **6:55**
